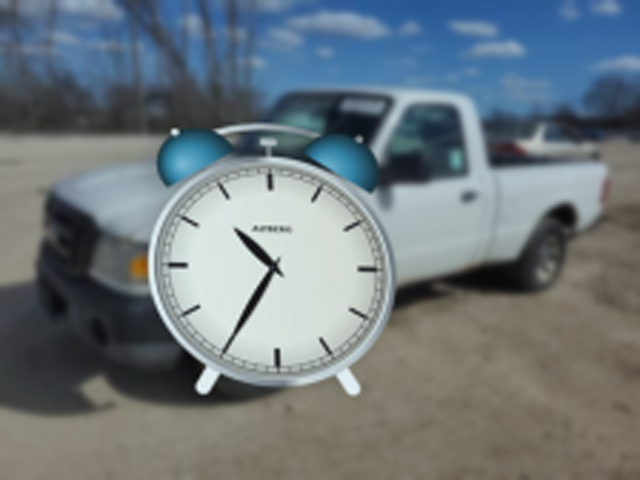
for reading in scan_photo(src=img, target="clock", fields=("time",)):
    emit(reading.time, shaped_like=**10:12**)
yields **10:35**
